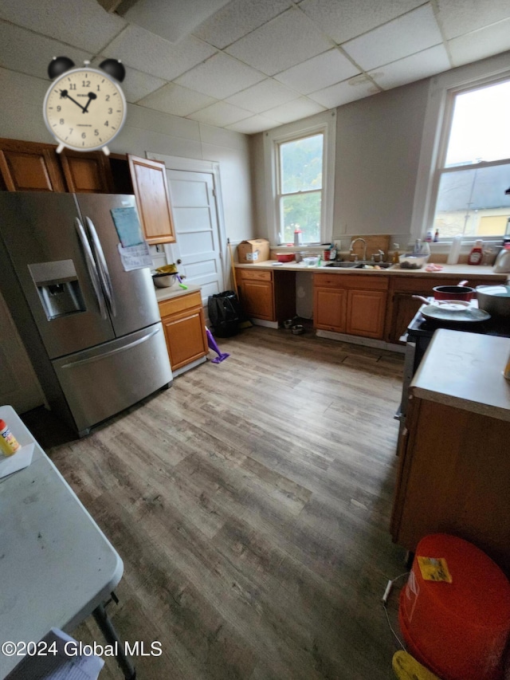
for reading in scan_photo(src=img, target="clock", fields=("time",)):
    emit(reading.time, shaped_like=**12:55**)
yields **12:51**
